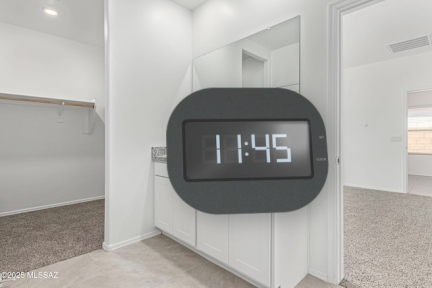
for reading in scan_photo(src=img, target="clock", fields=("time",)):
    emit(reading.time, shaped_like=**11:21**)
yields **11:45**
